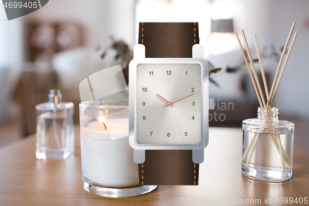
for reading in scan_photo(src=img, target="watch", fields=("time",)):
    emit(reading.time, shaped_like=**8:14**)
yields **10:11**
